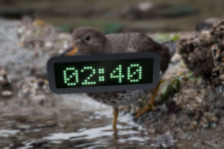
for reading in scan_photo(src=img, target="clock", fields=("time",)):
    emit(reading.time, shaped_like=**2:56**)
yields **2:40**
